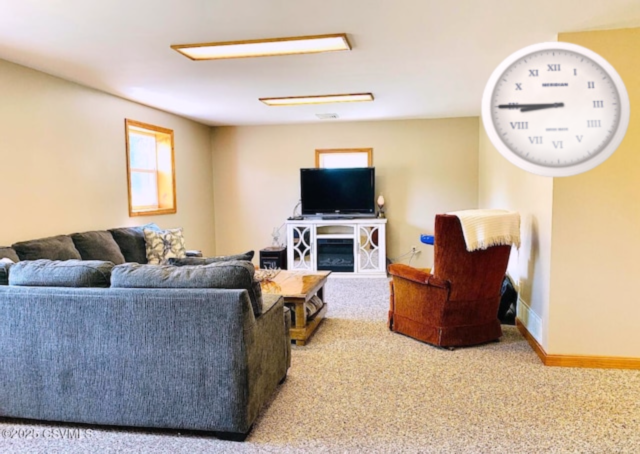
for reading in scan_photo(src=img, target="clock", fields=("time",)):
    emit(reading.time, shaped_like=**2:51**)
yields **8:45**
